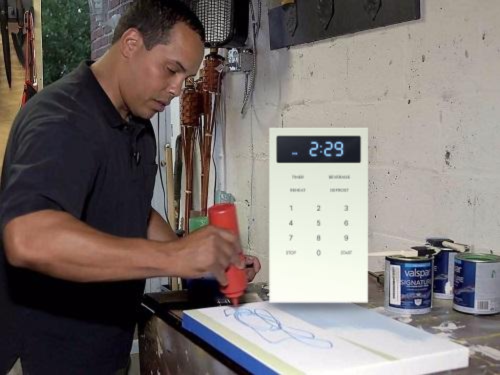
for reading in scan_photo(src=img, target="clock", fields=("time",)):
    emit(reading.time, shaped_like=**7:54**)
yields **2:29**
